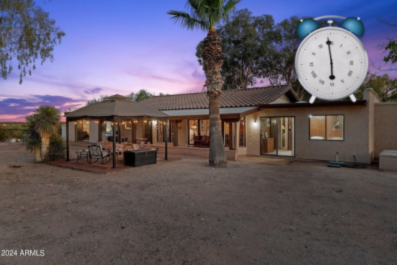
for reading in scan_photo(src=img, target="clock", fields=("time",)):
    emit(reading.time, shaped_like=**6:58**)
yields **5:59**
